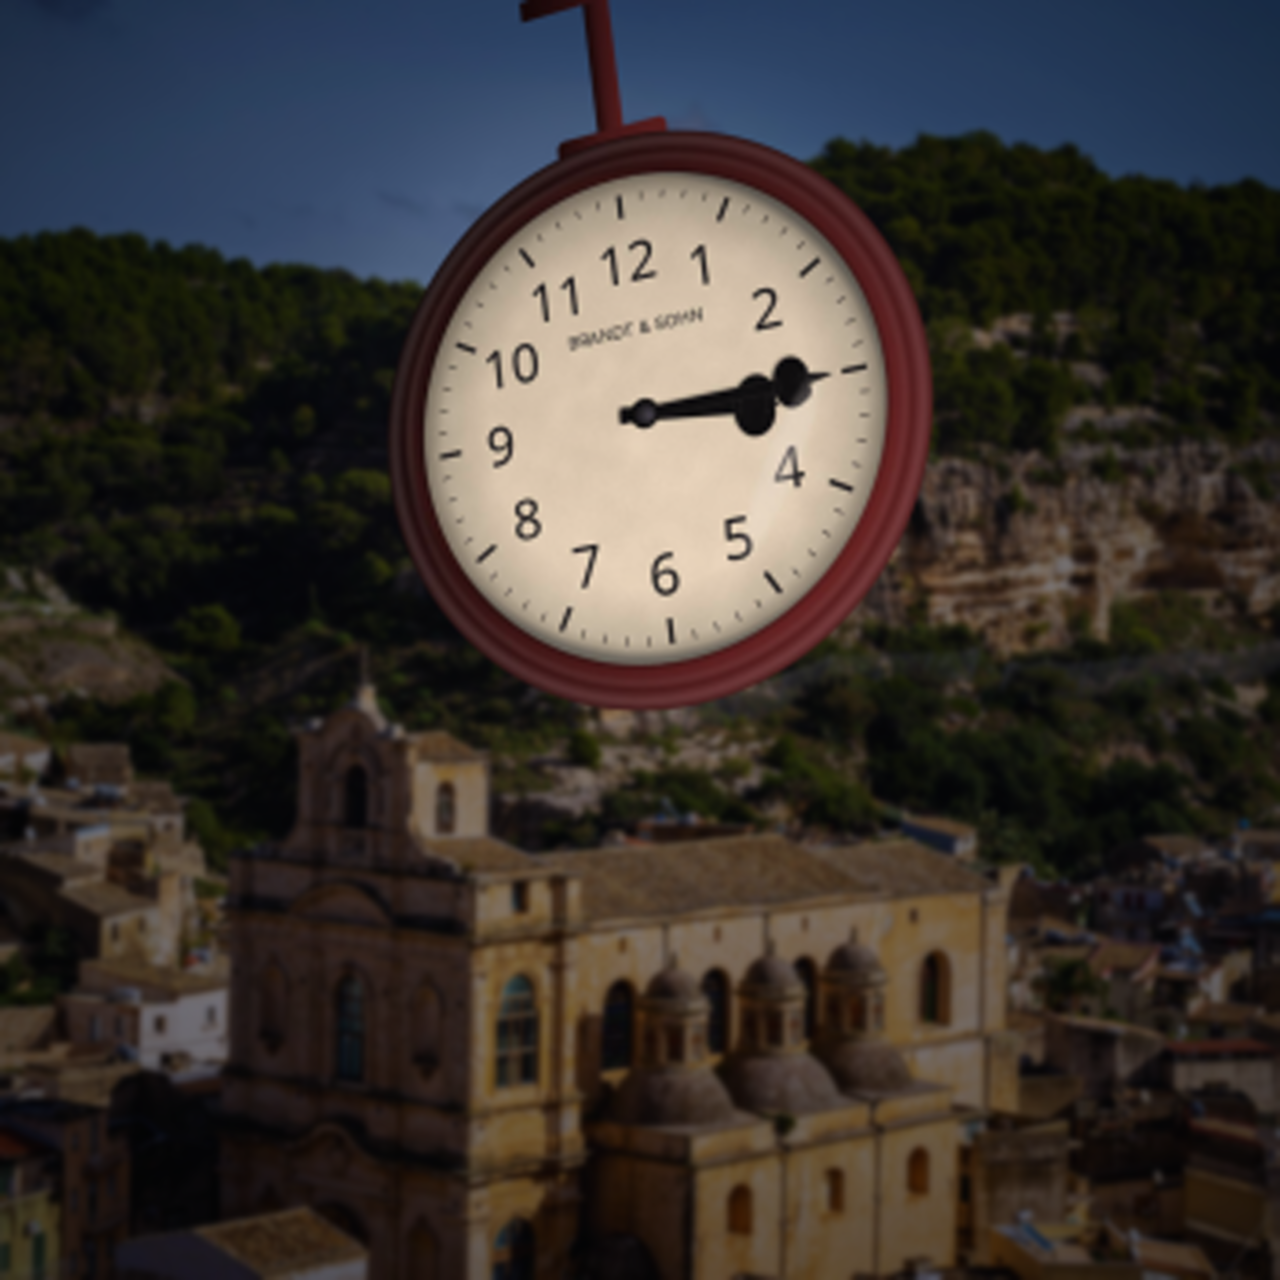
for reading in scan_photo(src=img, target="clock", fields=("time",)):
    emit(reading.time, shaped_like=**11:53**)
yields **3:15**
